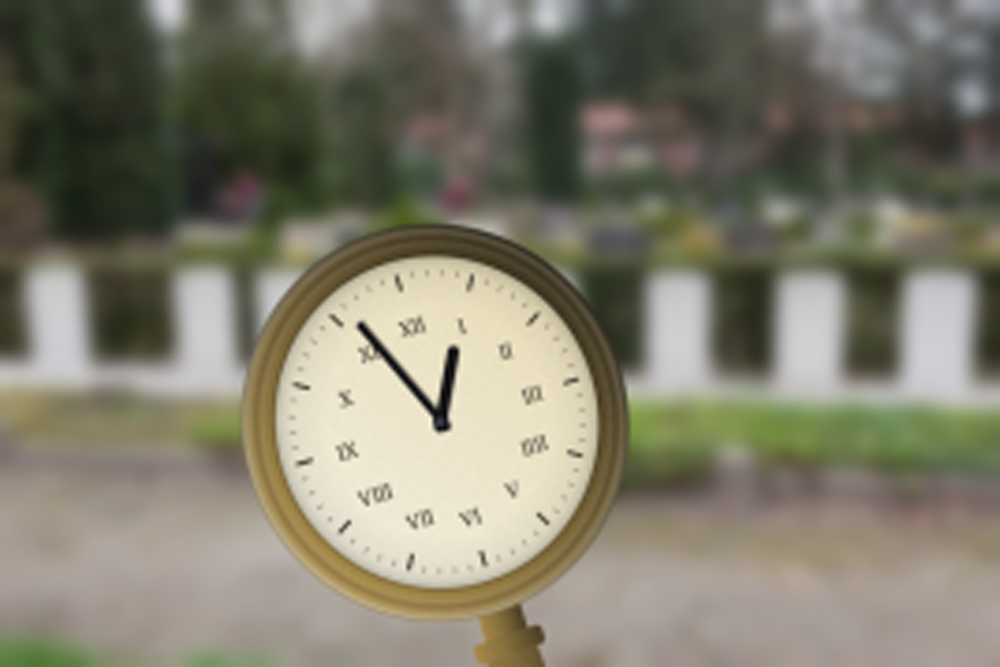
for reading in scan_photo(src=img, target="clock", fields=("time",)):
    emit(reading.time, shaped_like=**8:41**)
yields **12:56**
